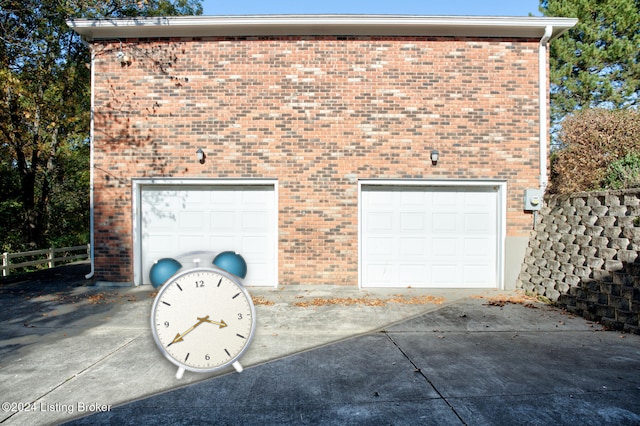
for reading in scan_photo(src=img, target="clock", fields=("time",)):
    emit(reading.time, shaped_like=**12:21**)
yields **3:40**
